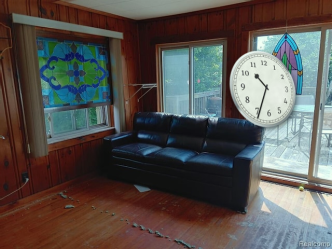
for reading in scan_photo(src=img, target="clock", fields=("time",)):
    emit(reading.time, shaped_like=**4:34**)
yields **10:34**
